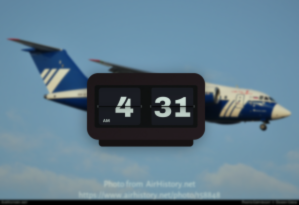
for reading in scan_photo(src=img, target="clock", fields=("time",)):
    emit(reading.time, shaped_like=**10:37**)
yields **4:31**
